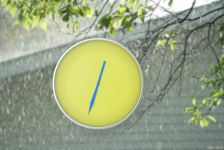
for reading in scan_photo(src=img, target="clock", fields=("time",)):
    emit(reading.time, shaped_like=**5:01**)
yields **12:33**
